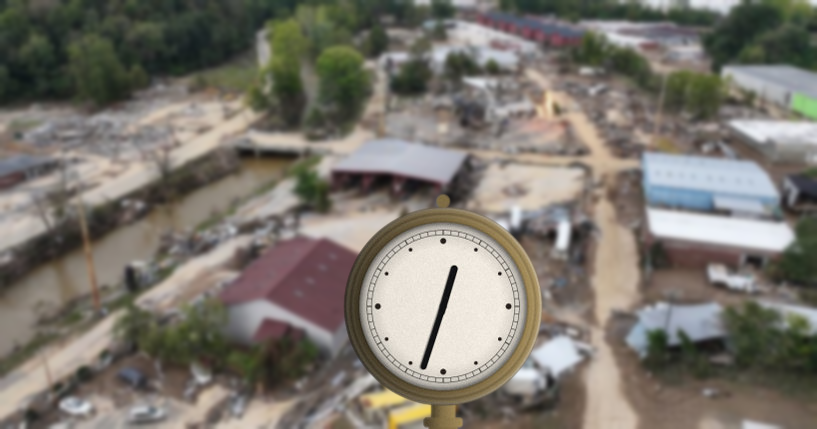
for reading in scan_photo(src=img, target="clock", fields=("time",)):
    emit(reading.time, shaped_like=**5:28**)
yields **12:33**
